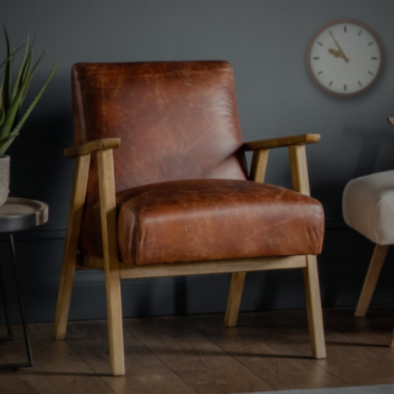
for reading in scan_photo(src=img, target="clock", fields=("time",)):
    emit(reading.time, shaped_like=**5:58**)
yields **9:55**
